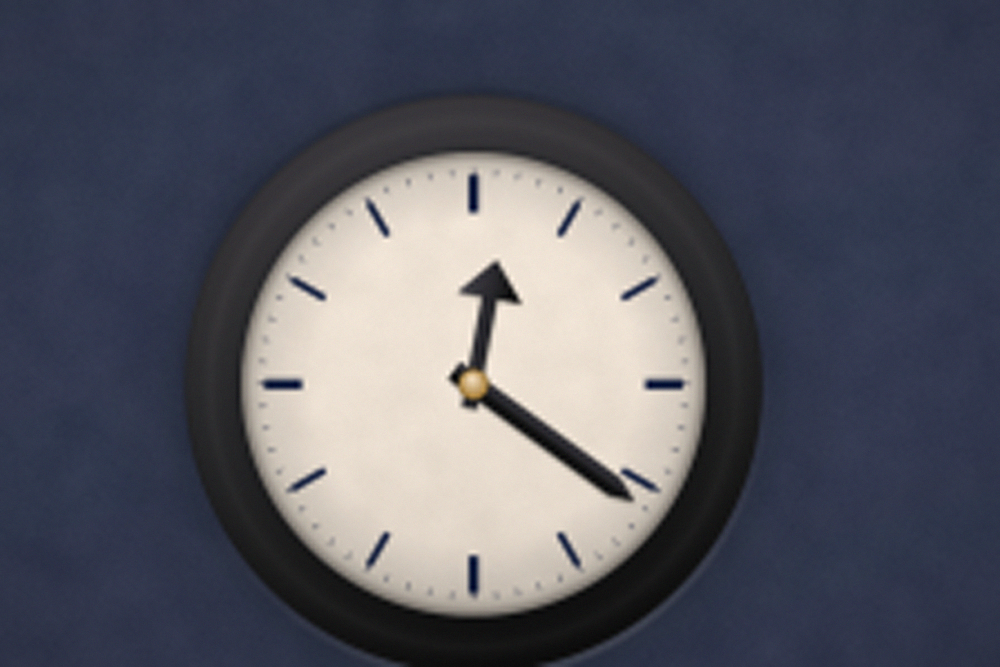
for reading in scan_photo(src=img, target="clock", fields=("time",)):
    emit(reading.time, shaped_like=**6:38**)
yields **12:21**
